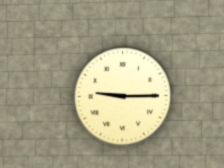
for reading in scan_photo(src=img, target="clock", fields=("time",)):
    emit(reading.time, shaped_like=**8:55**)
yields **9:15**
